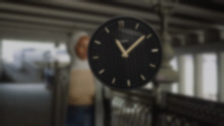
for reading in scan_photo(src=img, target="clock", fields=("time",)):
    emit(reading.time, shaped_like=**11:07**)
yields **11:09**
